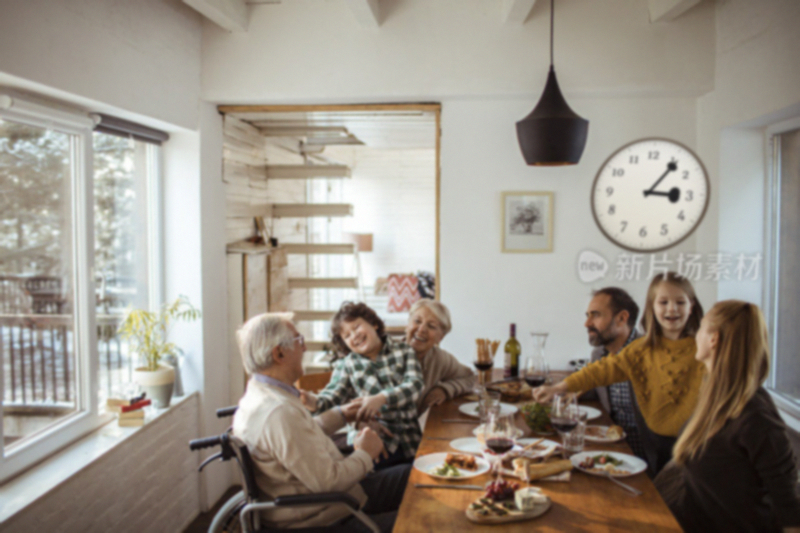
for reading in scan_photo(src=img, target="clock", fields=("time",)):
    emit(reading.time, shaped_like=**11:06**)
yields **3:06**
